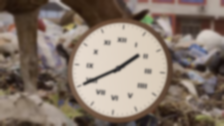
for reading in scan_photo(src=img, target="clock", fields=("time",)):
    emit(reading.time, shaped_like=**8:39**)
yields **1:40**
